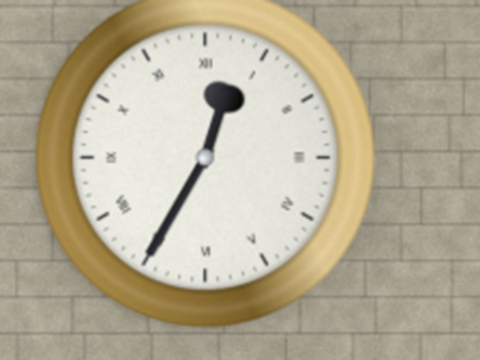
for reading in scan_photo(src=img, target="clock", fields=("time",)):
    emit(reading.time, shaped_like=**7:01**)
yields **12:35**
